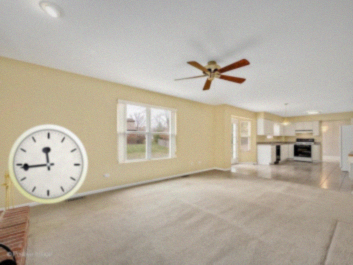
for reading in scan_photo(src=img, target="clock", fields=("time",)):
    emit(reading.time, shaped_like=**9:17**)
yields **11:44**
